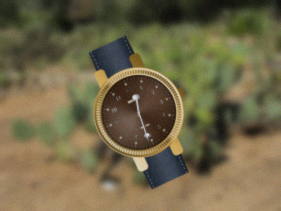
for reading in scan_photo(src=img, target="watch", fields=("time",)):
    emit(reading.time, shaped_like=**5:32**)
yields **12:31**
